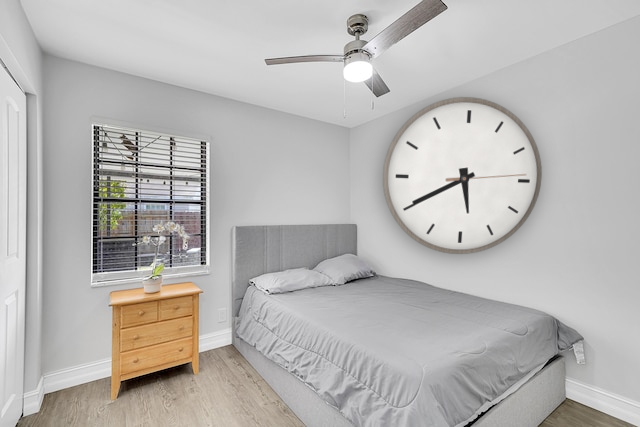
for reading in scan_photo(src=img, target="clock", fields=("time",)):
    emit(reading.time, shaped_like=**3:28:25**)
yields **5:40:14**
